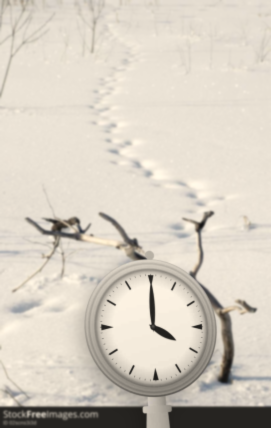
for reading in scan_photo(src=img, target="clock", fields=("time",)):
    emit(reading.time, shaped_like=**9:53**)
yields **4:00**
